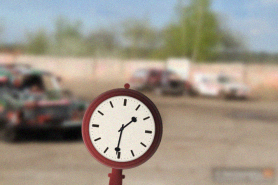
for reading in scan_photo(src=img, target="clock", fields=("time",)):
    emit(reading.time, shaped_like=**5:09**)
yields **1:31**
